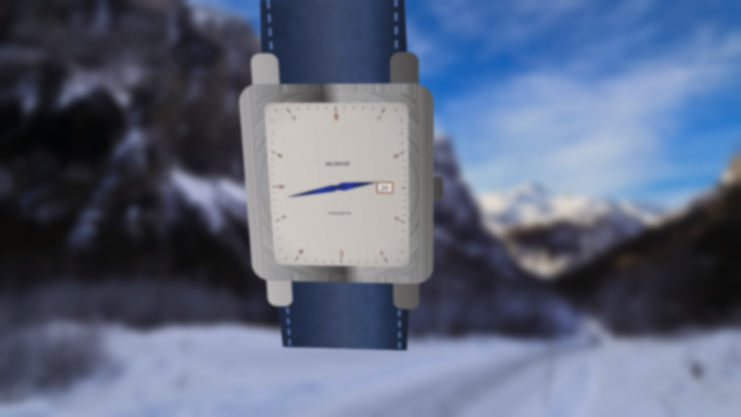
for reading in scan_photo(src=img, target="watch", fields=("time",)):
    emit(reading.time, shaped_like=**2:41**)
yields **2:43**
